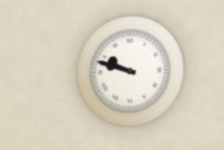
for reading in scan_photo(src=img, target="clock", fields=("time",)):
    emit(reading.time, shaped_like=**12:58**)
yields **9:48**
